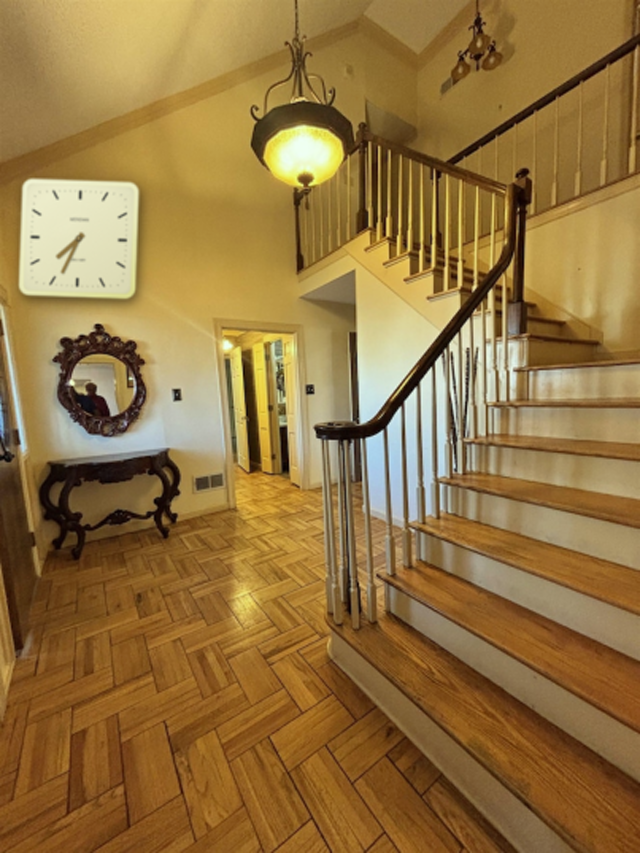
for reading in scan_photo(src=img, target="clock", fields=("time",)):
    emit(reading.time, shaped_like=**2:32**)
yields **7:34**
